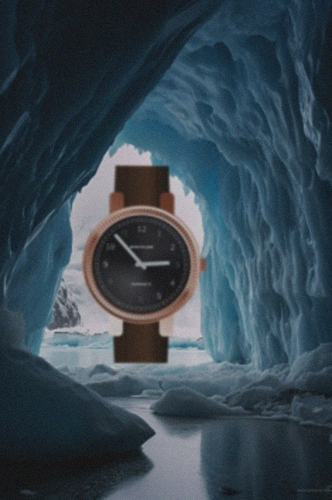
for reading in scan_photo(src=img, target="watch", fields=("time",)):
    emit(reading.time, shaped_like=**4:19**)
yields **2:53**
